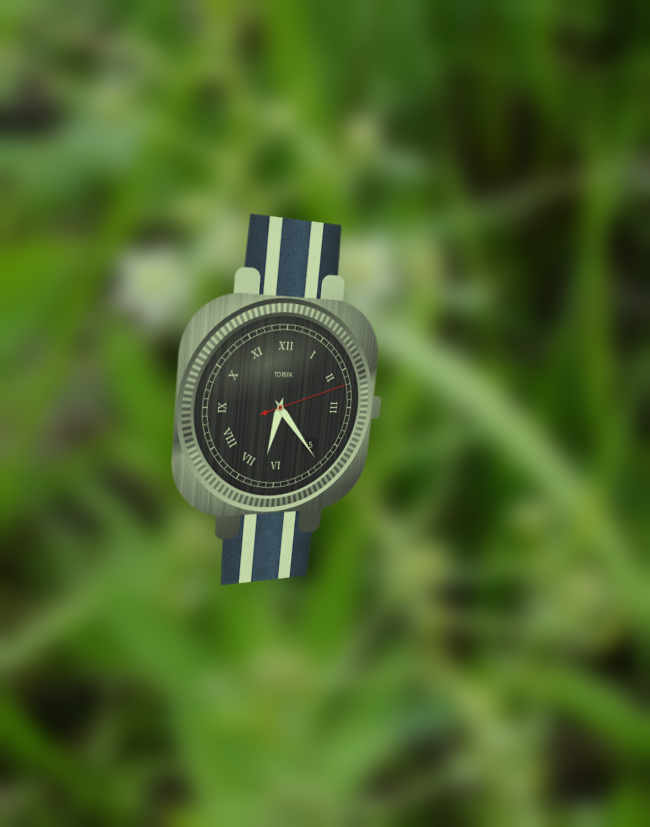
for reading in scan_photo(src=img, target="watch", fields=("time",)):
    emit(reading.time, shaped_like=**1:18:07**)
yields **6:23:12**
